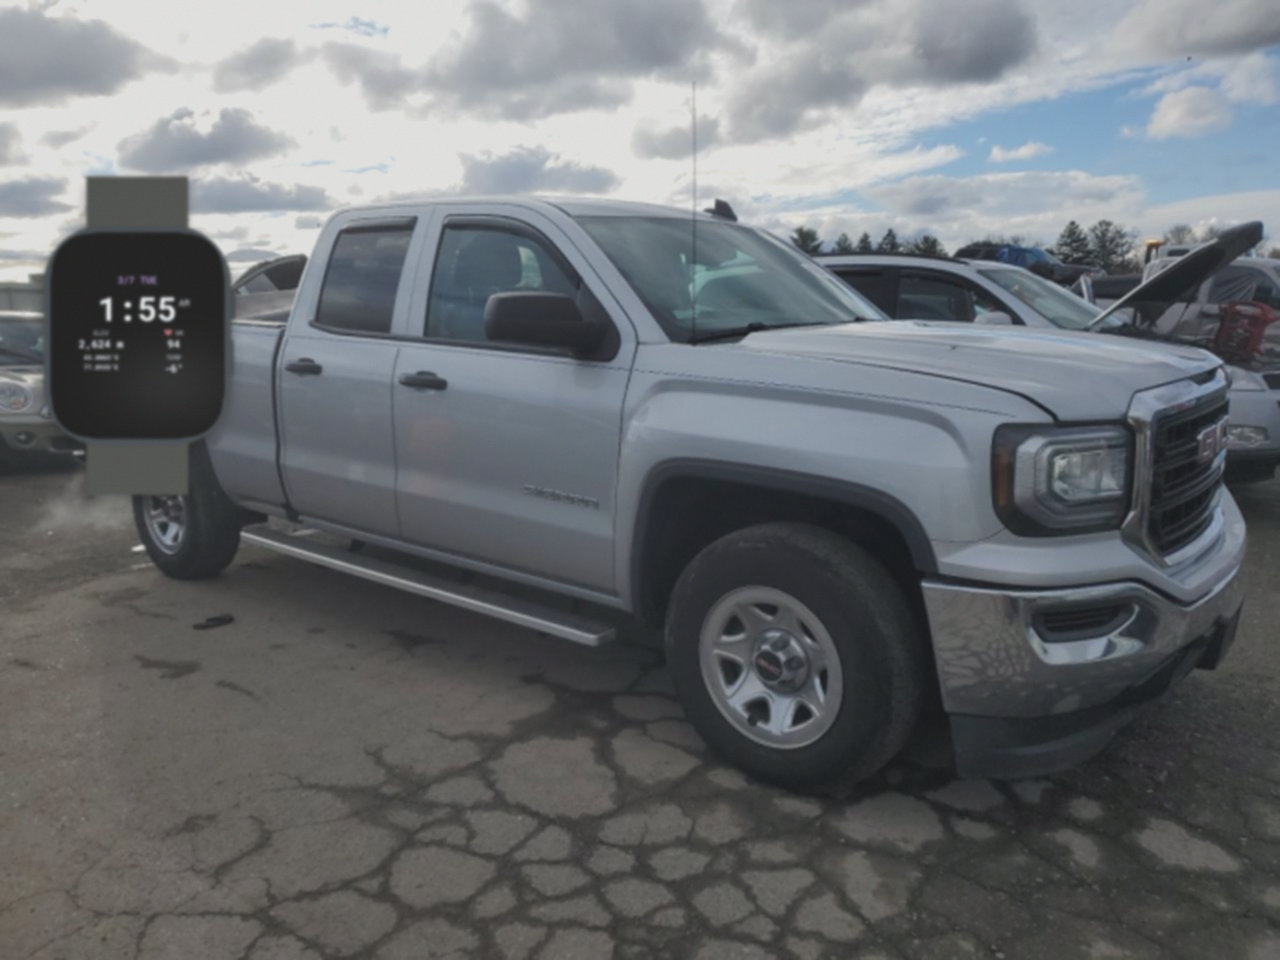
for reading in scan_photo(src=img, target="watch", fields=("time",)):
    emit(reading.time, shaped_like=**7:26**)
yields **1:55**
